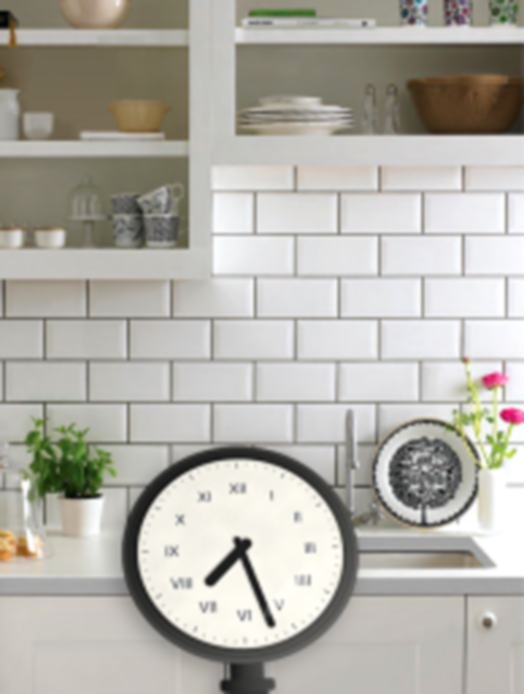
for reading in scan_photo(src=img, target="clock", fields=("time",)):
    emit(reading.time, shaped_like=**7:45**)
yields **7:27**
